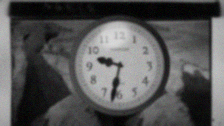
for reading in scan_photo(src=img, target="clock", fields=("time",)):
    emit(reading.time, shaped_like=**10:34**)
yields **9:32**
